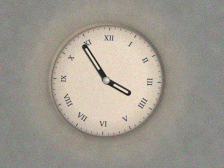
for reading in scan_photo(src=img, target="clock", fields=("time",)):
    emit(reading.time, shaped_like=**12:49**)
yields **3:54**
